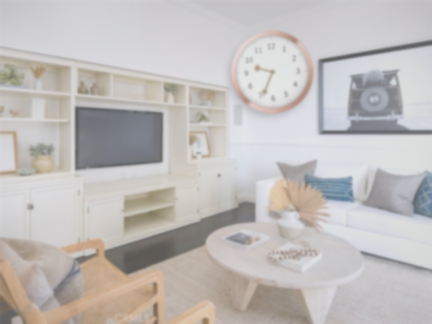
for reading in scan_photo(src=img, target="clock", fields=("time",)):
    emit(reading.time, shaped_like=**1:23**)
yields **9:34**
